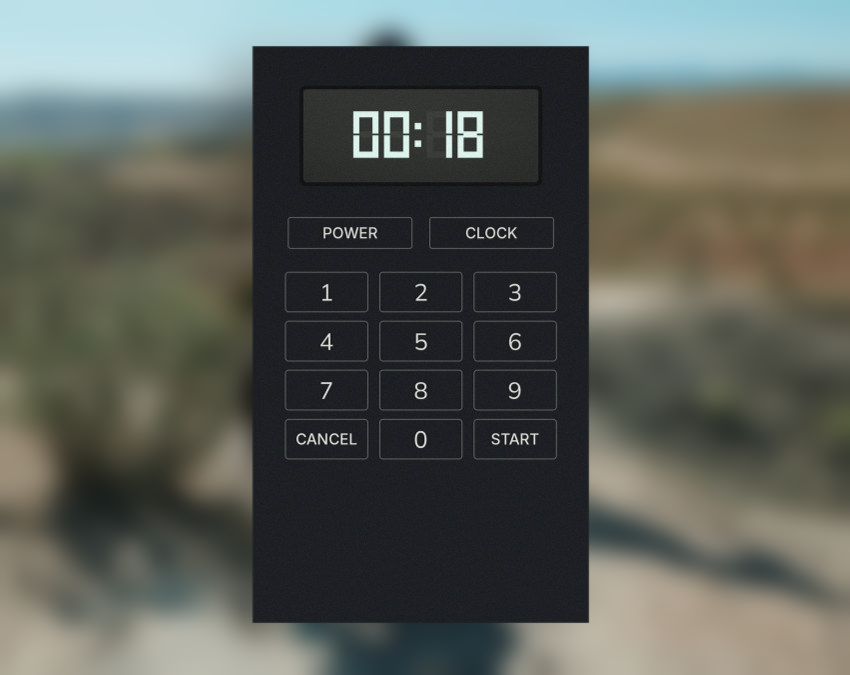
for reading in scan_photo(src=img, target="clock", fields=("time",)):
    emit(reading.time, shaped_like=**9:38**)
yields **0:18**
